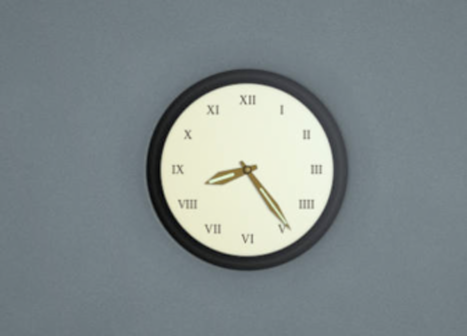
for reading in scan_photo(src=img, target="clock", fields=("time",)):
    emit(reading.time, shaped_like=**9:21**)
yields **8:24**
